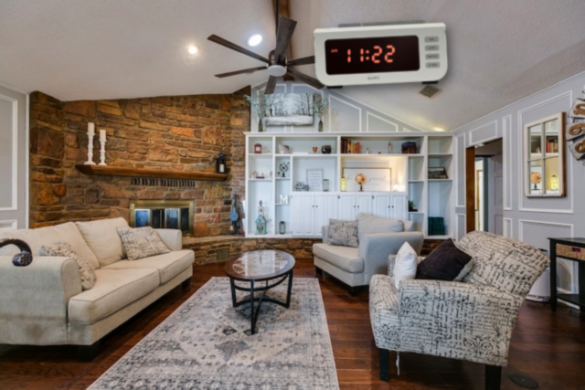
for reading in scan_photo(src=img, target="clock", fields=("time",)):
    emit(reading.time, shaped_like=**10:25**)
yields **11:22**
